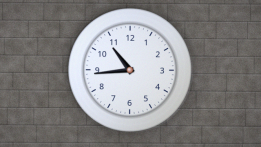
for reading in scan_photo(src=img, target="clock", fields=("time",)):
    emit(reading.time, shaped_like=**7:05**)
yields **10:44**
